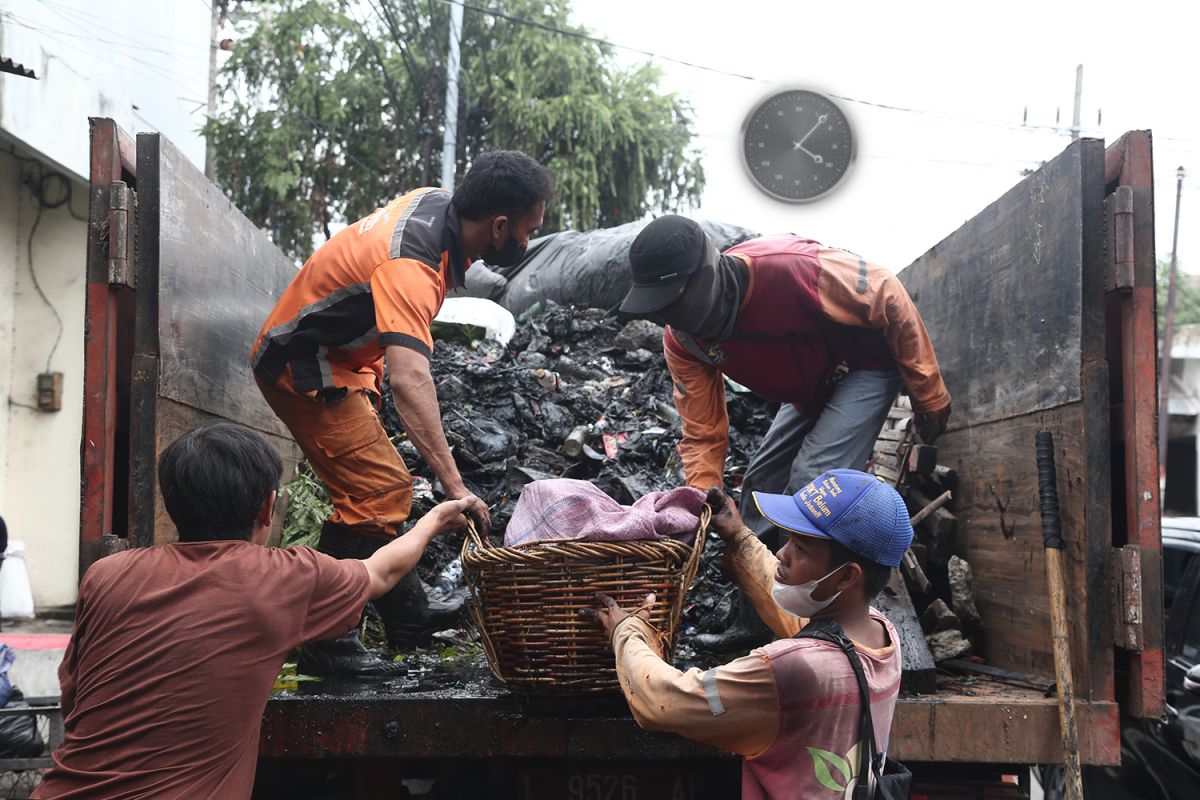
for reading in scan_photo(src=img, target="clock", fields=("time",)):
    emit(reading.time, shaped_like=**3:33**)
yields **4:07**
